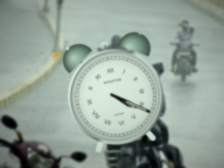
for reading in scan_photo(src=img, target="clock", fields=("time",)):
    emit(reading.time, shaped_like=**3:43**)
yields **4:21**
